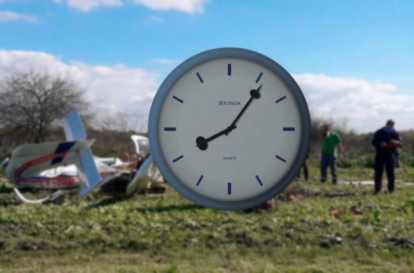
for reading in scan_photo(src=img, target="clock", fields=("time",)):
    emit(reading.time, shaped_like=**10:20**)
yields **8:06**
